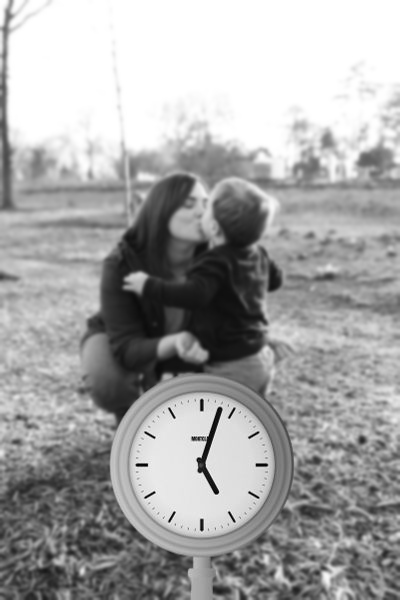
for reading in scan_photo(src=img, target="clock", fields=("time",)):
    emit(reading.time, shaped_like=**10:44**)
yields **5:03**
